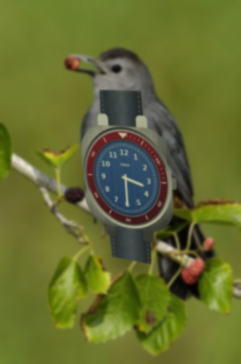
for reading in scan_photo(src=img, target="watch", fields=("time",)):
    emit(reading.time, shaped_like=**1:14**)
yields **3:30**
